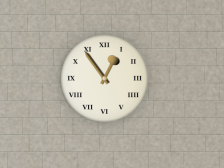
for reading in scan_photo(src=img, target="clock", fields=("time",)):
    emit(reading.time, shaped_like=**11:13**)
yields **12:54**
